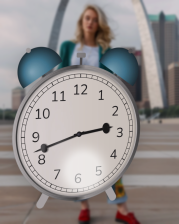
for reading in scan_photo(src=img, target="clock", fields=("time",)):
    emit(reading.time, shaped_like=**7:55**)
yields **2:42**
